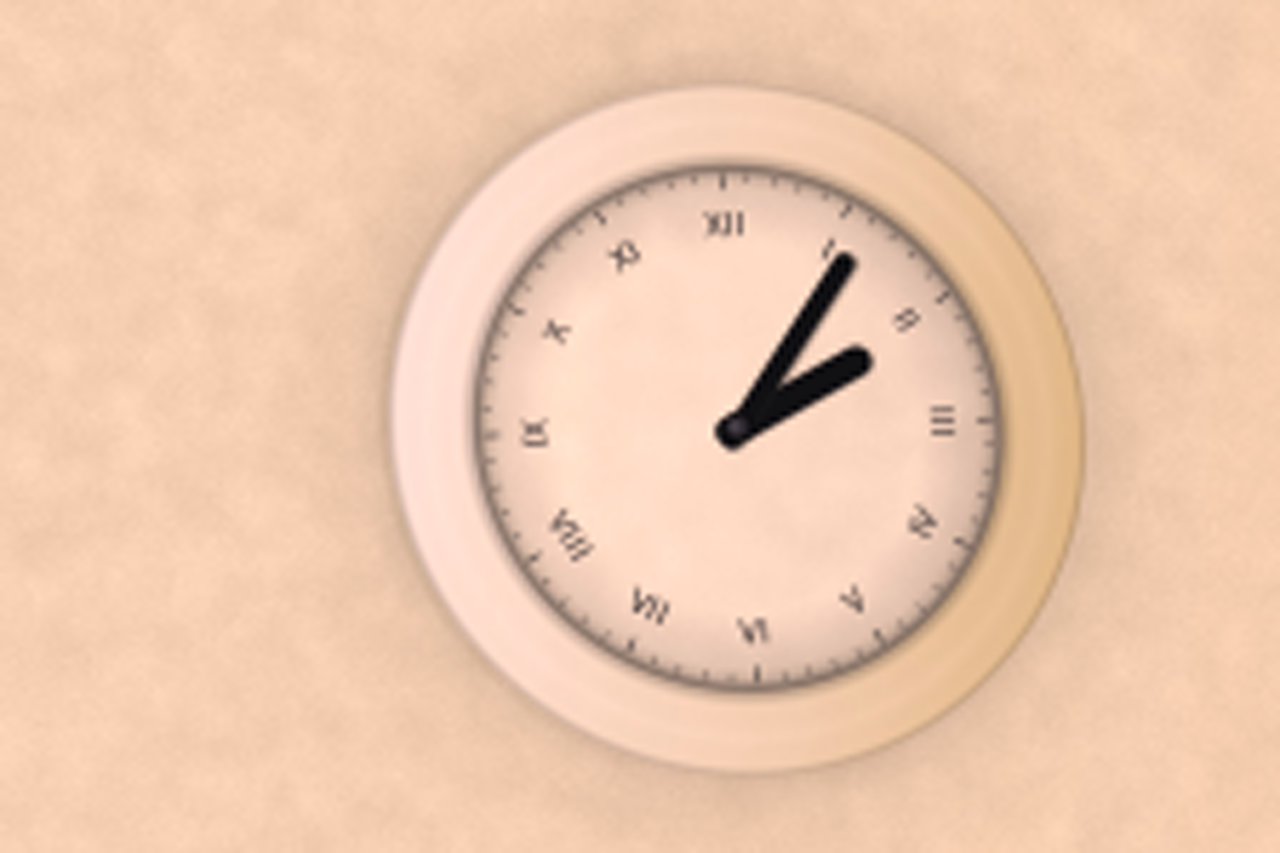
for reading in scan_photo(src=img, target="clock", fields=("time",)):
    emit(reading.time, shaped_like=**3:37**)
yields **2:06**
